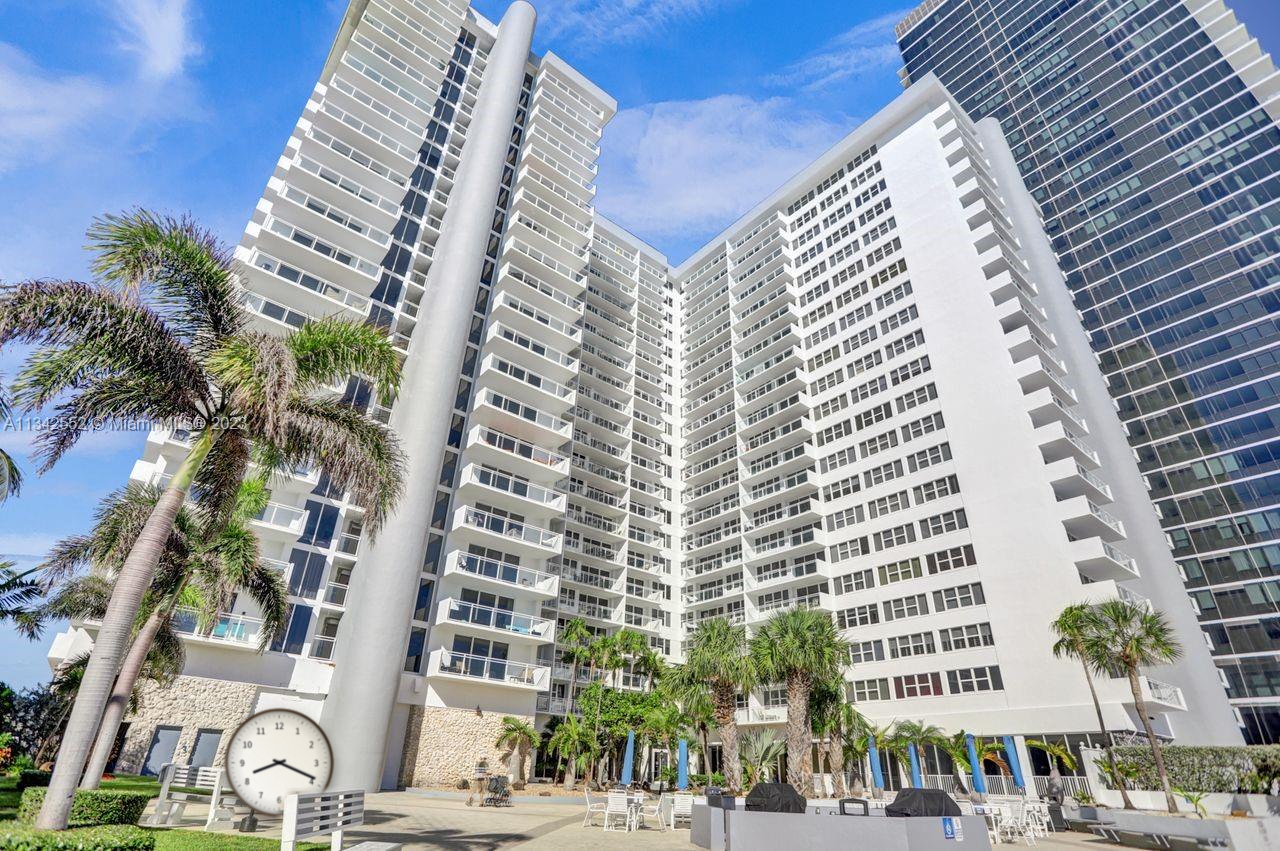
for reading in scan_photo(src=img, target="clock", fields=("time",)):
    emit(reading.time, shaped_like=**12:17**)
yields **8:19**
